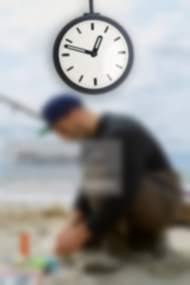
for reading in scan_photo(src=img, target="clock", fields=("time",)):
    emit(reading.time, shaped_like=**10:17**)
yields **12:48**
